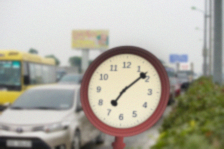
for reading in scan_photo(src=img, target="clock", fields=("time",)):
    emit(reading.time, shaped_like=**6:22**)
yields **7:08**
